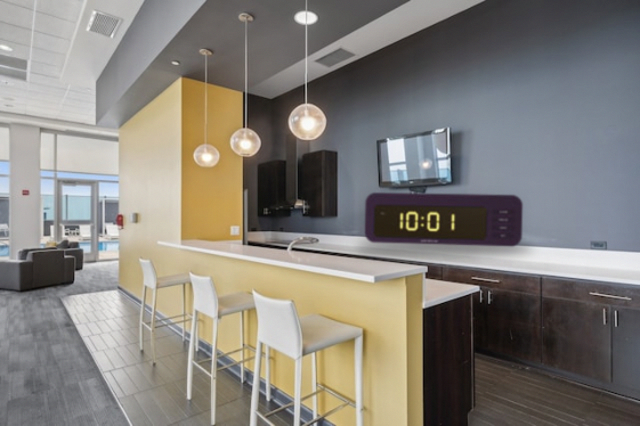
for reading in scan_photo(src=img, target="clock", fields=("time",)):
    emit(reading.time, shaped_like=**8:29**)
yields **10:01**
